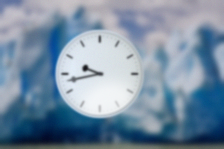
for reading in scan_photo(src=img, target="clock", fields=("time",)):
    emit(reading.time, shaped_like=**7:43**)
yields **9:43**
